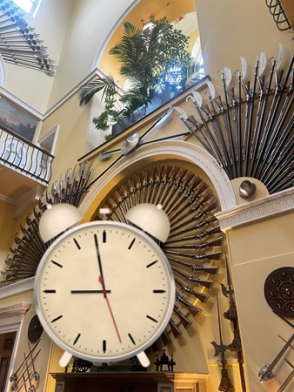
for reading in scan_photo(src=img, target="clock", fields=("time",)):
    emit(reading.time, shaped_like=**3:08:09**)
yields **8:58:27**
